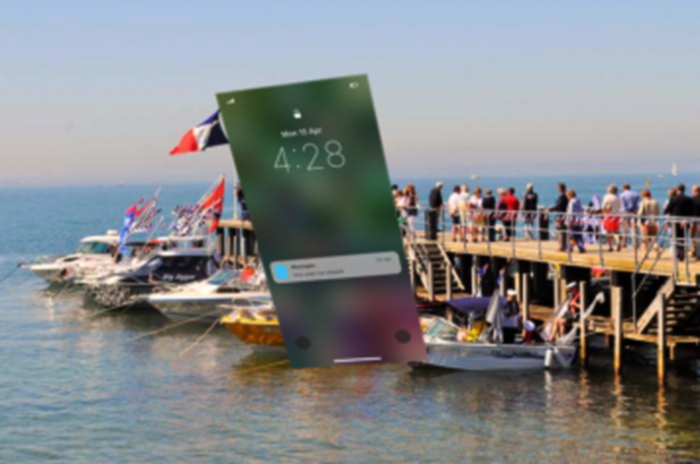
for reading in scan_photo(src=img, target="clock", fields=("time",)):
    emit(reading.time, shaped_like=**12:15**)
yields **4:28**
